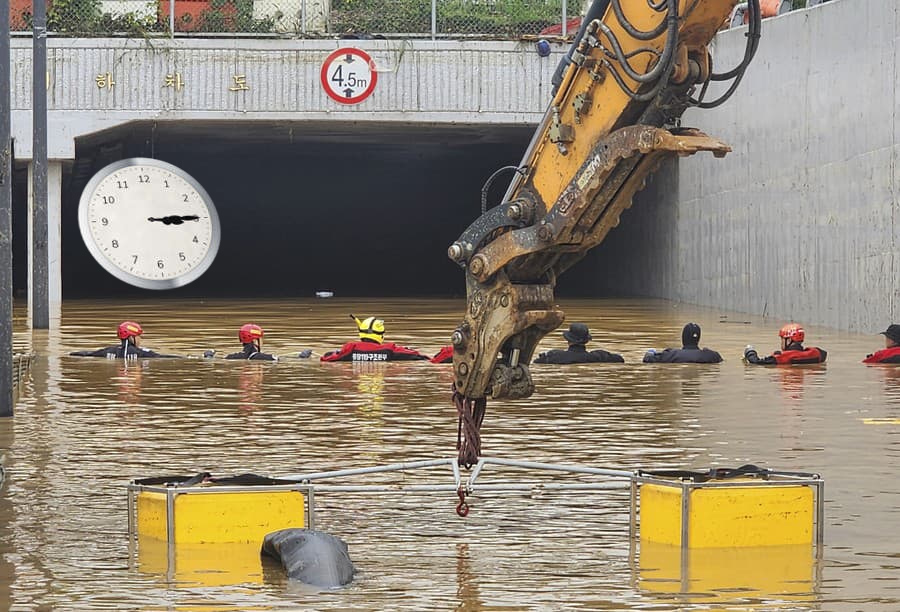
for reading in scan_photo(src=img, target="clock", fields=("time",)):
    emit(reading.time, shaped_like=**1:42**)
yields **3:15**
